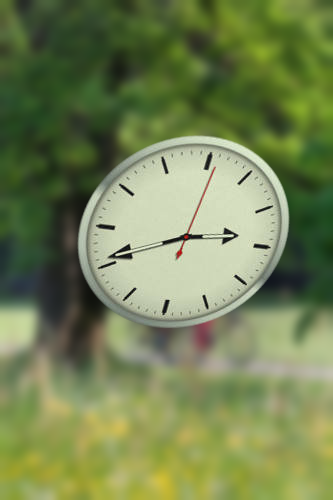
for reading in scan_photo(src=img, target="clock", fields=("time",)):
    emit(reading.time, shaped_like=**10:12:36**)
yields **2:41:01**
